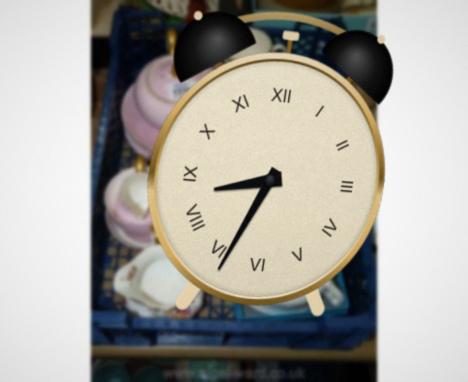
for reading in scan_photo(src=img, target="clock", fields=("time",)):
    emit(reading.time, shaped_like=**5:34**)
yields **8:34**
